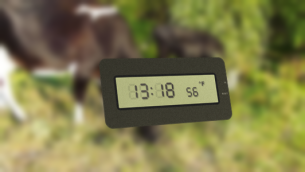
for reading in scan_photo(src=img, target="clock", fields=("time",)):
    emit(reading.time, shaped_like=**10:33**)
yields **13:18**
